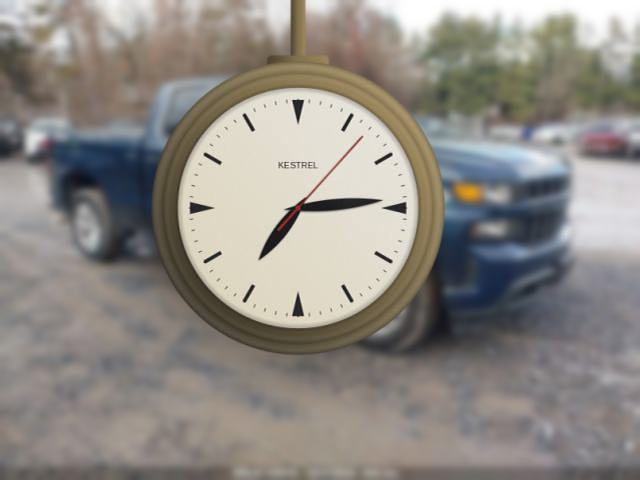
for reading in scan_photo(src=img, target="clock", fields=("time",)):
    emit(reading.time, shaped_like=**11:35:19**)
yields **7:14:07**
